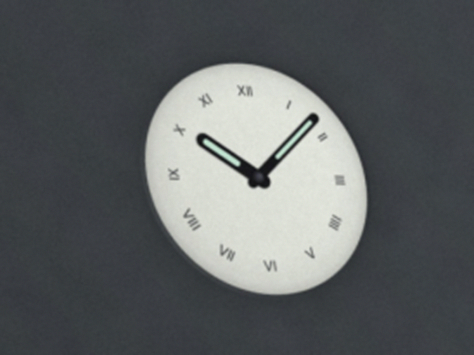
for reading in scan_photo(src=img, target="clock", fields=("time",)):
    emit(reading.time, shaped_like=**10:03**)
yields **10:08**
